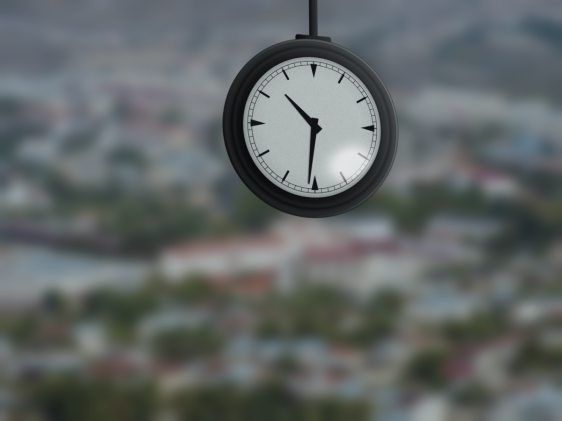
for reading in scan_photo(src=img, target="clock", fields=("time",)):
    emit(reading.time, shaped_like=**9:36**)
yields **10:31**
